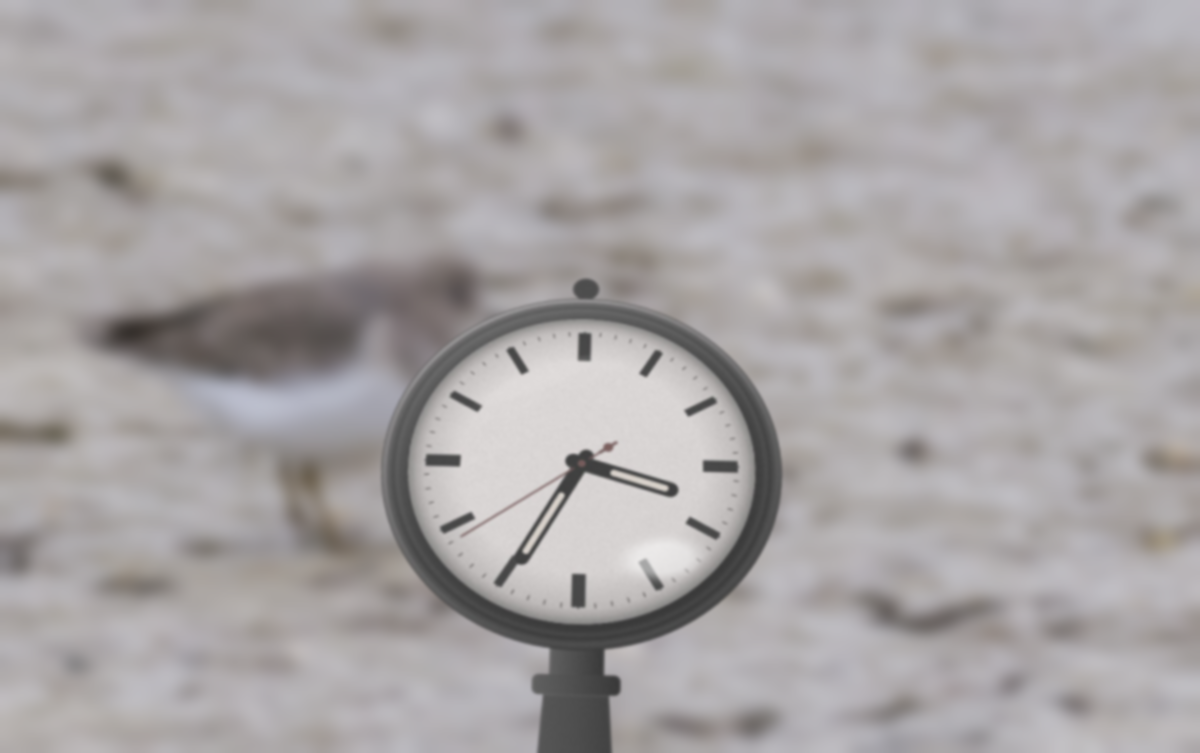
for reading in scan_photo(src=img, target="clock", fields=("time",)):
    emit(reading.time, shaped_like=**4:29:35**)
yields **3:34:39**
